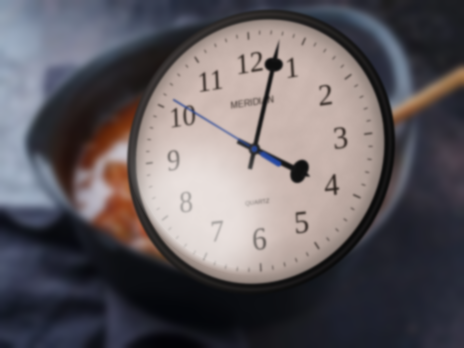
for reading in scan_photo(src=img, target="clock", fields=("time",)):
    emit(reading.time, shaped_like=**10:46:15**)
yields **4:02:51**
